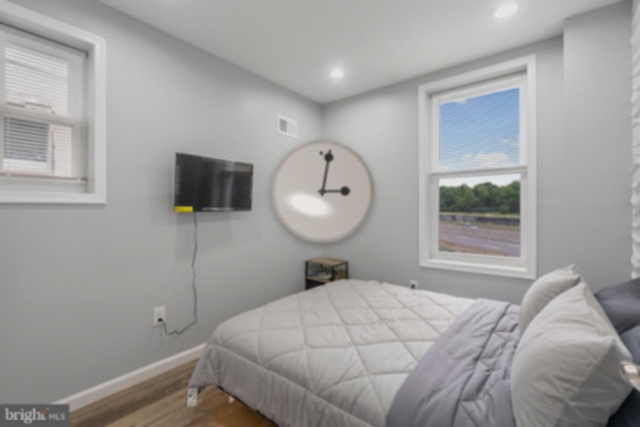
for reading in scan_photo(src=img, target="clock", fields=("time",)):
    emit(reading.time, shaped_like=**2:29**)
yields **3:02**
